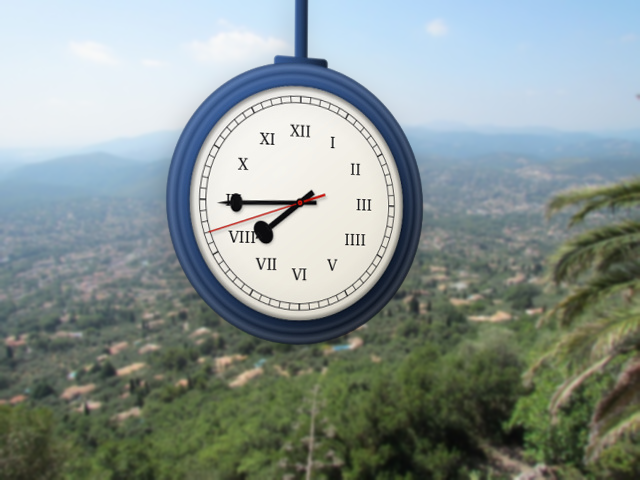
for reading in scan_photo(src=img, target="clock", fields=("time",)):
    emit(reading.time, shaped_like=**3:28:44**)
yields **7:44:42**
